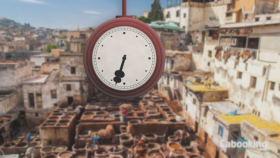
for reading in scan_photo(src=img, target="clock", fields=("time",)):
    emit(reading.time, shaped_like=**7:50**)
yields **6:33**
